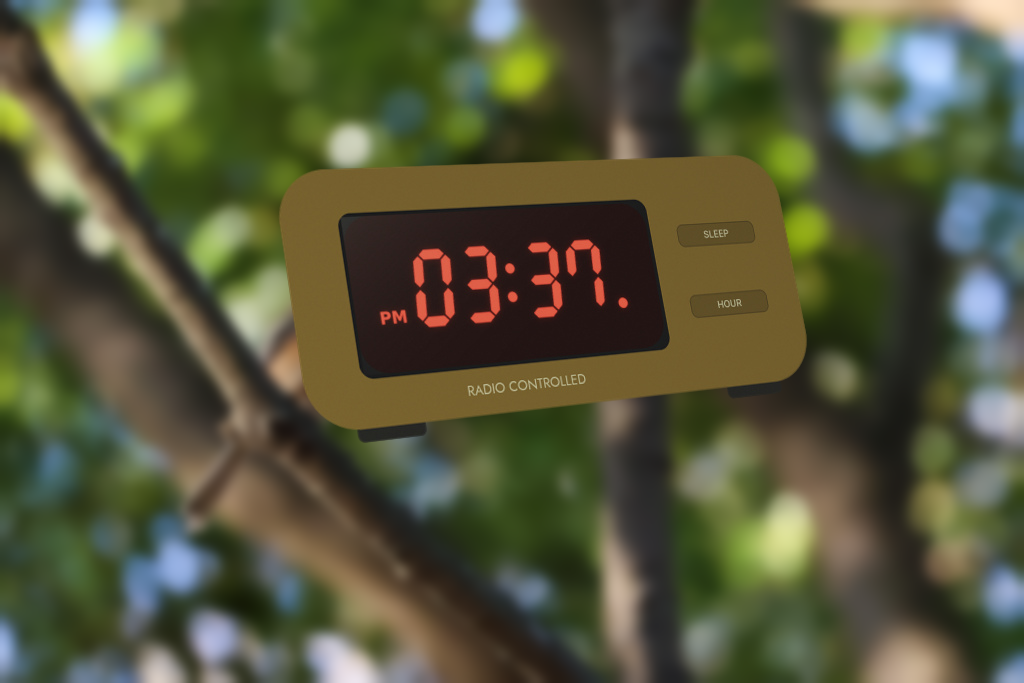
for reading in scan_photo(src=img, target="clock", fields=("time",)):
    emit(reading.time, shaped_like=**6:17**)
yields **3:37**
